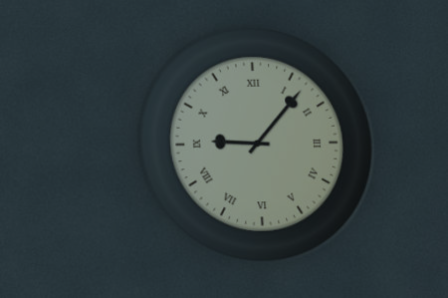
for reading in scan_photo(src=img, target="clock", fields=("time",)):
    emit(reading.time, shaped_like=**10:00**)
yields **9:07**
